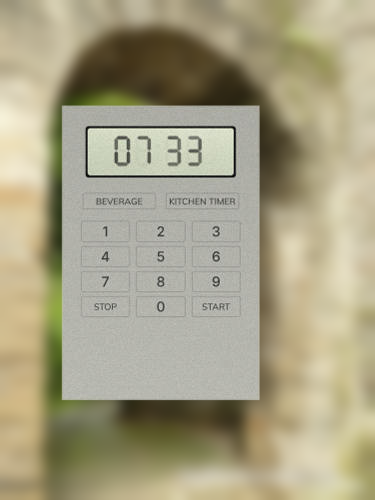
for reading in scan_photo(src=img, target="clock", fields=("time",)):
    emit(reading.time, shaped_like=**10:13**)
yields **7:33**
